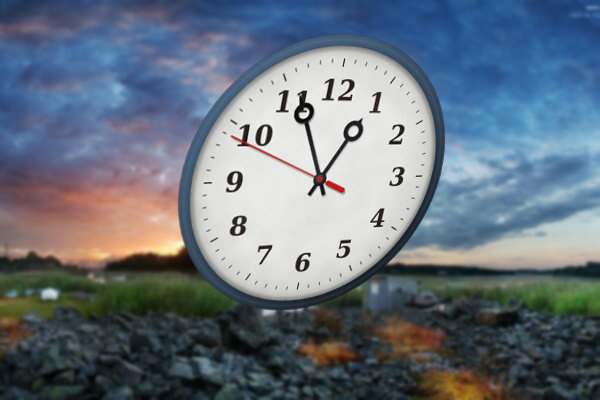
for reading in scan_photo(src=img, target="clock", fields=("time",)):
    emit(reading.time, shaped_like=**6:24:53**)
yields **12:55:49**
